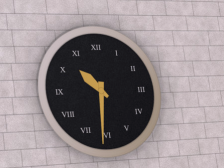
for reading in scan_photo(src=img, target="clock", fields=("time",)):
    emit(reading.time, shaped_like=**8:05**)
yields **10:31**
